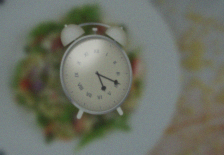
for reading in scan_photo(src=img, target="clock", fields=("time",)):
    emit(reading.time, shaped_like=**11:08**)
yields **5:19**
